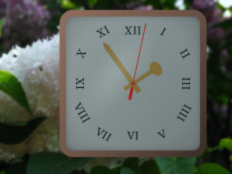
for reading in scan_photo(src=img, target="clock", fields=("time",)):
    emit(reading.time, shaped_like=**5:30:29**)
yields **1:54:02**
